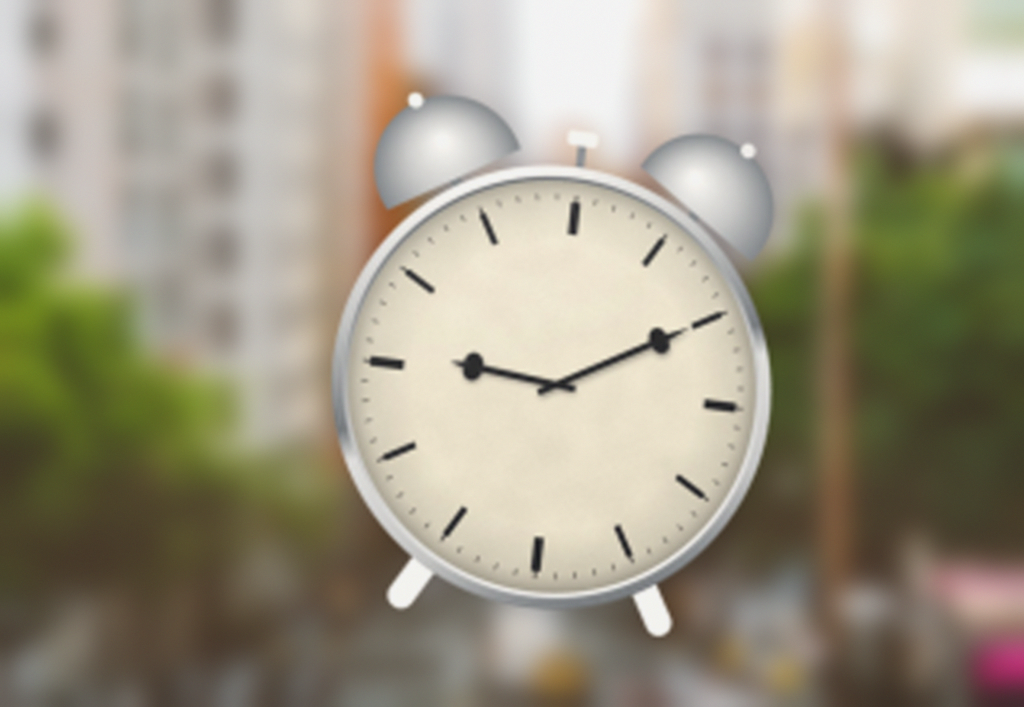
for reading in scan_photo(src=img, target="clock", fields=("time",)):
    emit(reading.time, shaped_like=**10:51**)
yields **9:10**
